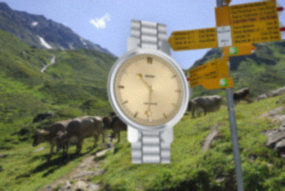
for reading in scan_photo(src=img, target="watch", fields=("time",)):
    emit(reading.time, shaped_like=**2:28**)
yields **10:31**
